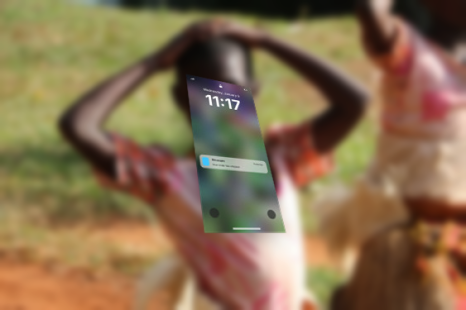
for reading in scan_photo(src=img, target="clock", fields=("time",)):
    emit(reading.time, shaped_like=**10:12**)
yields **11:17**
